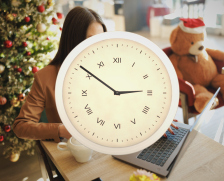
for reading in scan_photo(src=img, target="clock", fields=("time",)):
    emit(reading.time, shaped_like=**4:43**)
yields **2:51**
